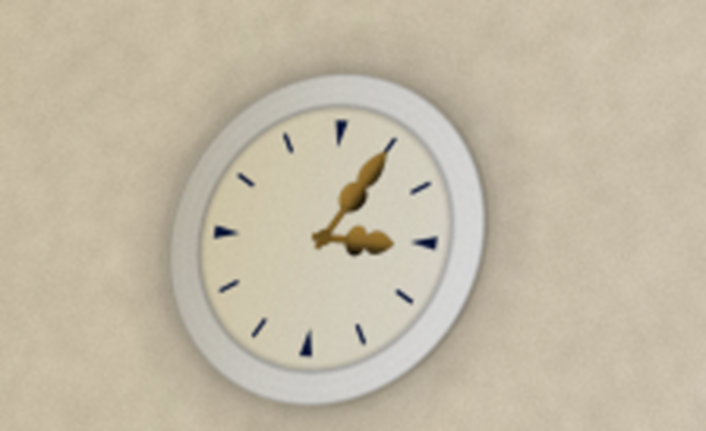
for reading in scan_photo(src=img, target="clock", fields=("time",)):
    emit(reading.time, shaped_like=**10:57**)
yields **3:05**
